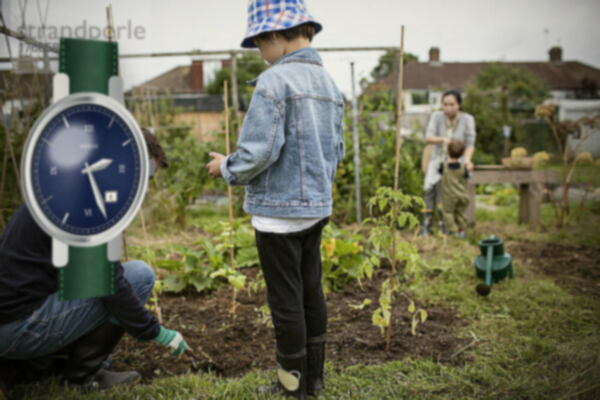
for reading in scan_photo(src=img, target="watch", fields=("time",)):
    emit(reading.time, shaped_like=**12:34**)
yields **2:26**
